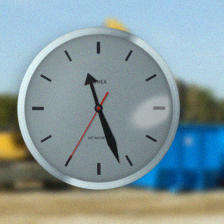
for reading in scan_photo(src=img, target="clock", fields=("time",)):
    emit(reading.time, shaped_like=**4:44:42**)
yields **11:26:35**
